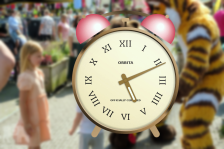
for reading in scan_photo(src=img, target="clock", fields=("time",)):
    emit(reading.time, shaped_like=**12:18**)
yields **5:11**
